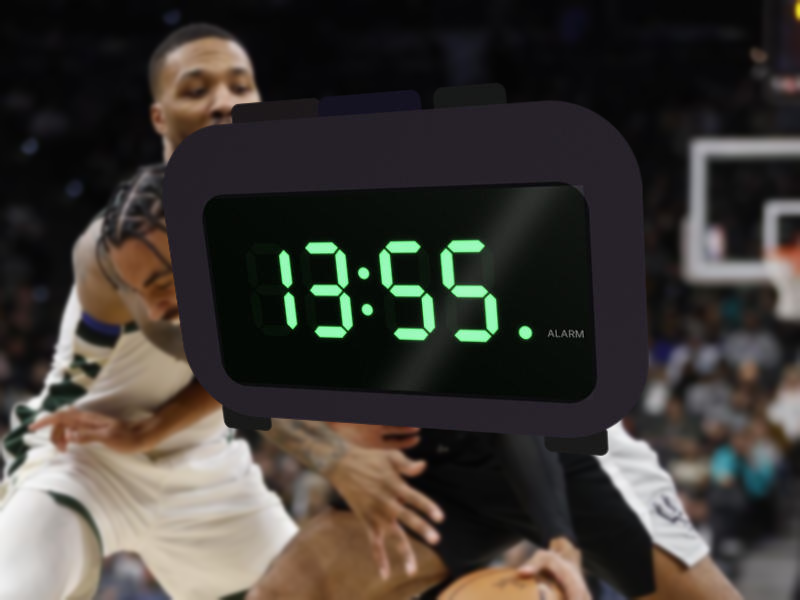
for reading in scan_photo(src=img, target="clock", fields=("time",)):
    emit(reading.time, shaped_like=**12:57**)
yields **13:55**
